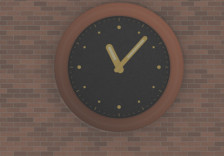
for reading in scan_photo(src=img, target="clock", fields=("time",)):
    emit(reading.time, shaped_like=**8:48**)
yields **11:07**
